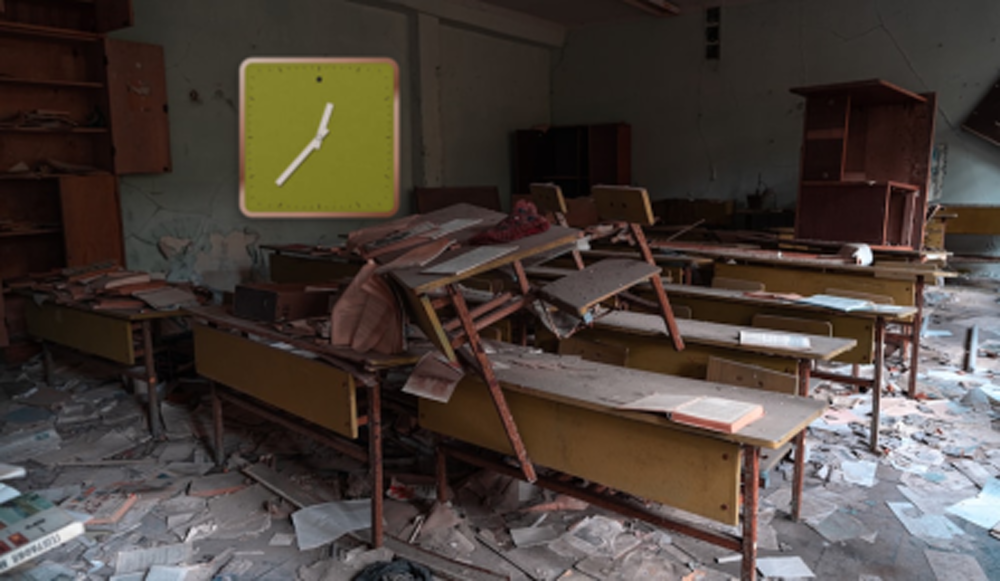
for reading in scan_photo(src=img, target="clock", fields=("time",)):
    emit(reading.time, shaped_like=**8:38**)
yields **12:37**
